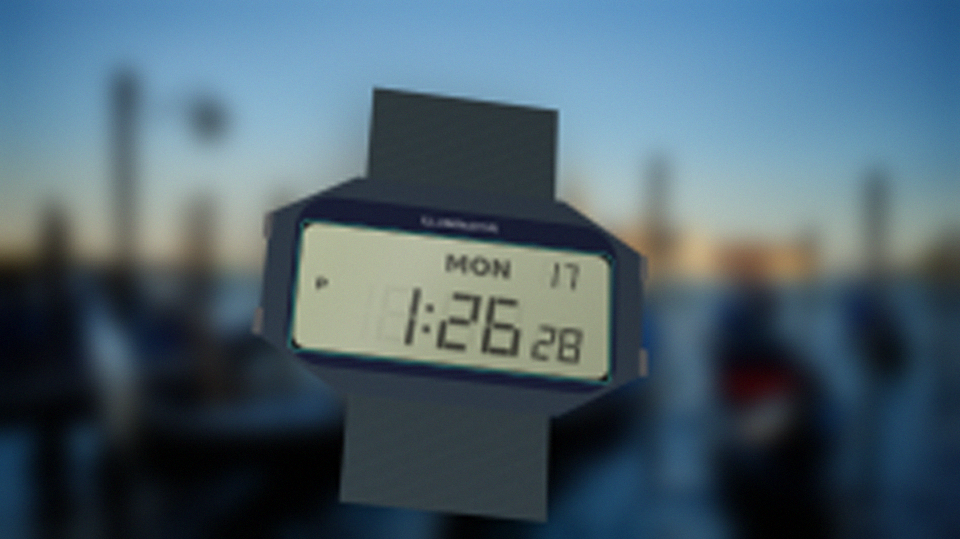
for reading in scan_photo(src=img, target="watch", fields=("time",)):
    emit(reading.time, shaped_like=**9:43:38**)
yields **1:26:28**
